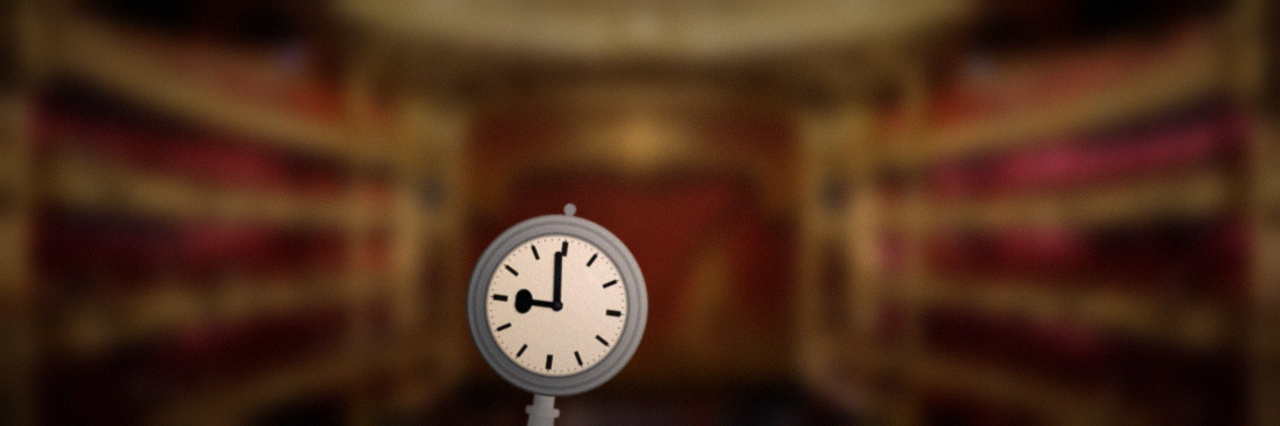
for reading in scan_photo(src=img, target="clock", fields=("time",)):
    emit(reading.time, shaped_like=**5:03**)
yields **8:59**
